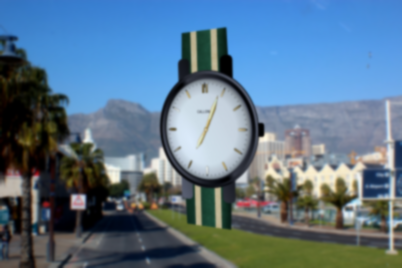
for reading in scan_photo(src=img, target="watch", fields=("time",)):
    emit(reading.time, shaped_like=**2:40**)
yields **7:04**
